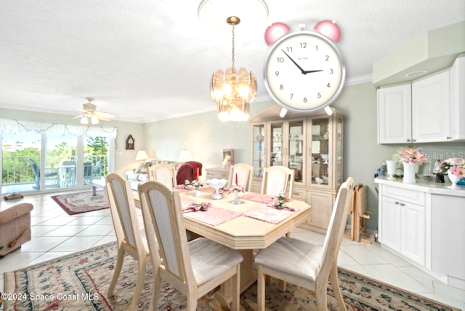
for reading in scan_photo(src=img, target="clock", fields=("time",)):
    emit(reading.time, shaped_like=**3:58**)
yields **2:53**
